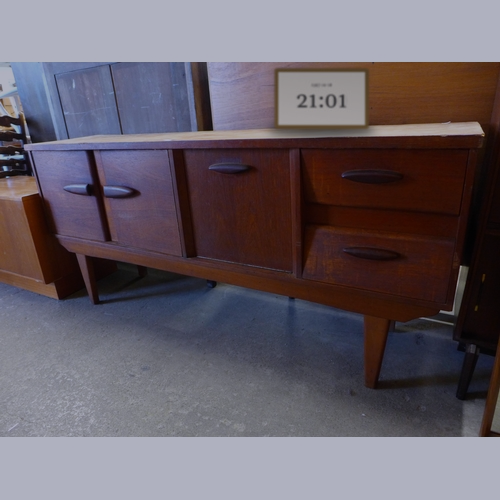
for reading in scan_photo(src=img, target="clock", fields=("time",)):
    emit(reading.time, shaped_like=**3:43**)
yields **21:01**
